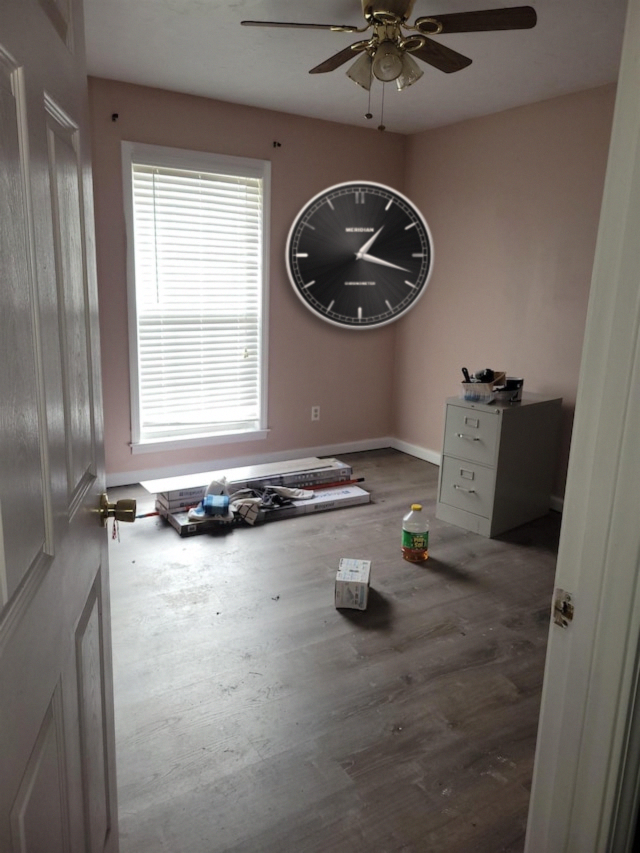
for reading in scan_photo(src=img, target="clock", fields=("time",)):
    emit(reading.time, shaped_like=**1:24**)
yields **1:18**
